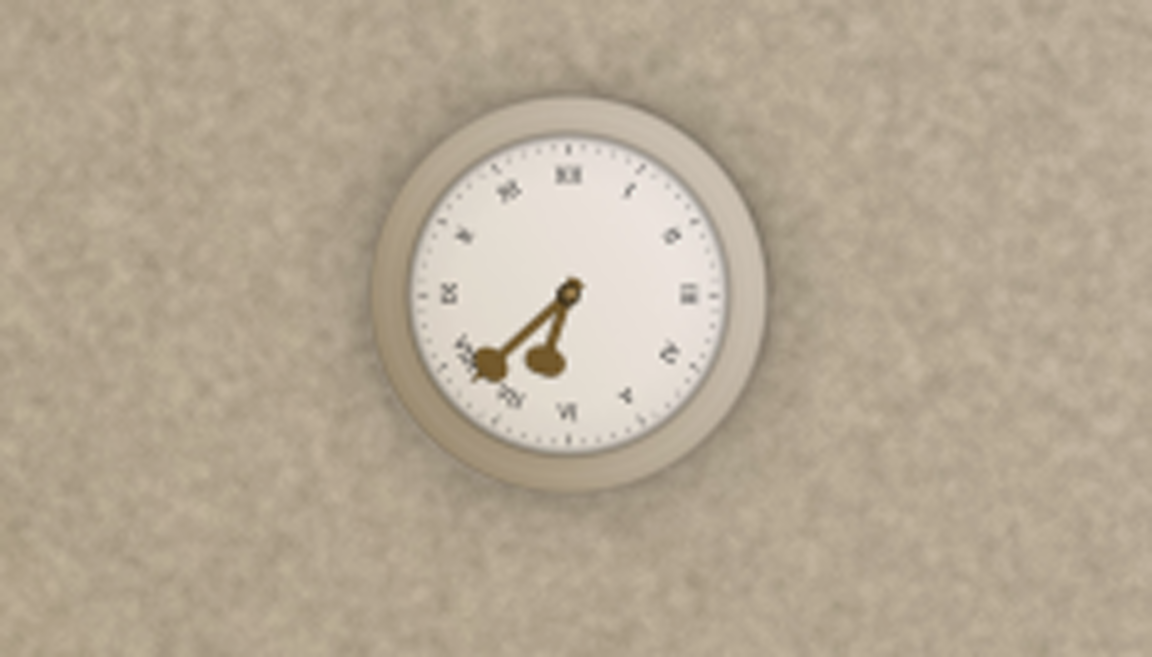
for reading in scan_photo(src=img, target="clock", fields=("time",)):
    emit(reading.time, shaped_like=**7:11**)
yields **6:38**
